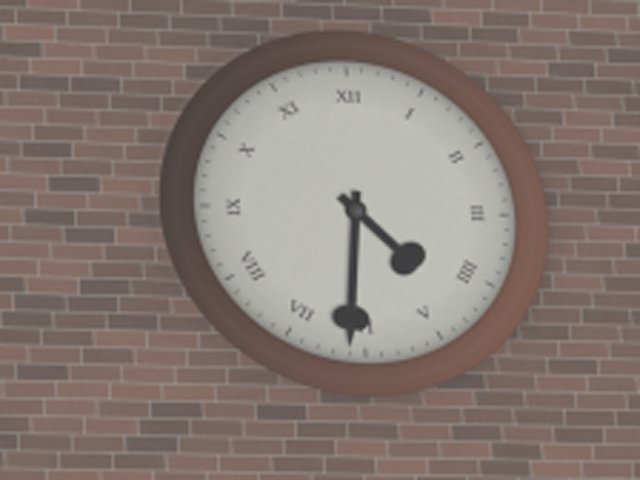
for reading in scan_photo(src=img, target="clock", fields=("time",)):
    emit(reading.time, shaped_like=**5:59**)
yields **4:31**
